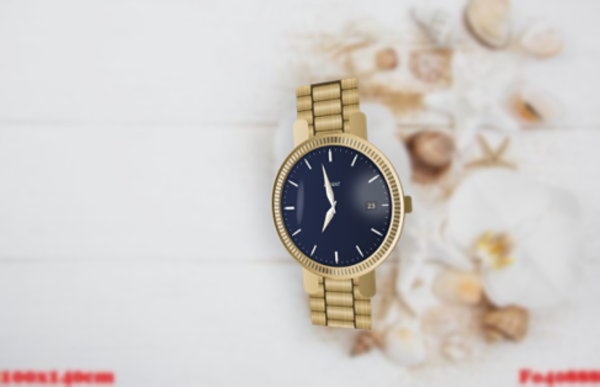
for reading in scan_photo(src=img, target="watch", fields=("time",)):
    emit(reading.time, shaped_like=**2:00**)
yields **6:58**
